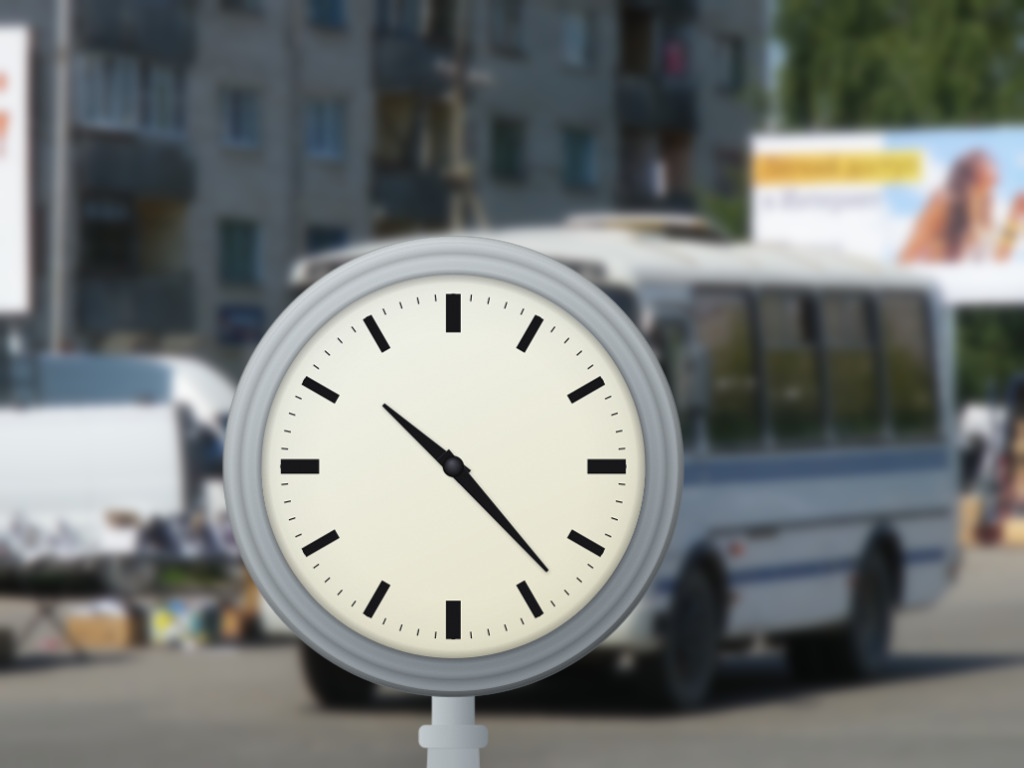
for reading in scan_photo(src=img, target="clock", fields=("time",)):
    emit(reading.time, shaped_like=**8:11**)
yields **10:23**
